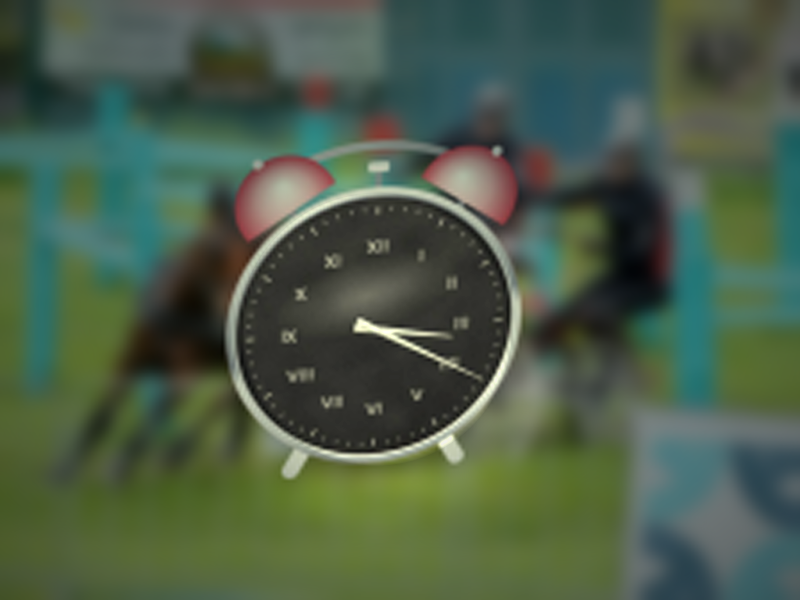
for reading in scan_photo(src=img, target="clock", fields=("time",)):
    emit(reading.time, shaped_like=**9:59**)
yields **3:20**
